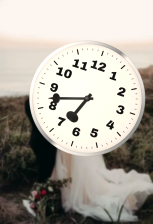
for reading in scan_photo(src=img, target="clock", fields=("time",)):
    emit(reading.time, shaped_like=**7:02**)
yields **6:42**
